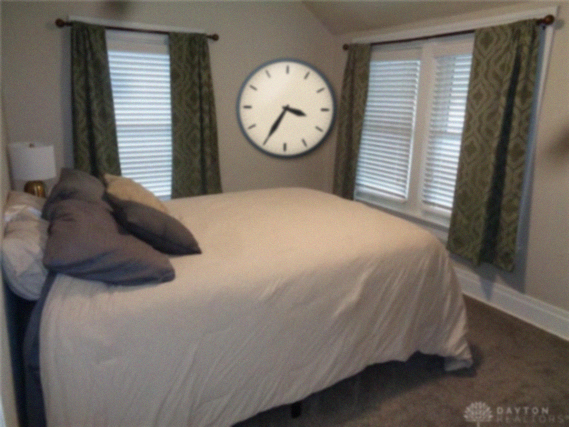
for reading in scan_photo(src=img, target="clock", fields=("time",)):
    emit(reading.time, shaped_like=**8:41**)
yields **3:35**
